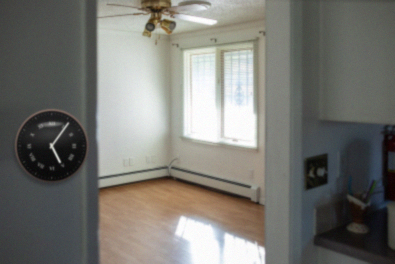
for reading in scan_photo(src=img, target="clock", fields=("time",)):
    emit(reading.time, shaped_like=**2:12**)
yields **5:06**
